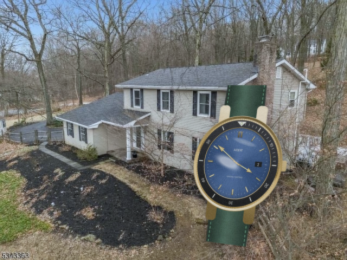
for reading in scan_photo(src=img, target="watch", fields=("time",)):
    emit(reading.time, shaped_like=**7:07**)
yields **3:51**
